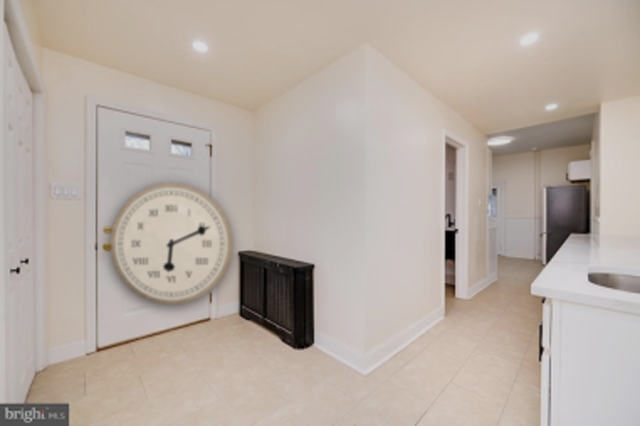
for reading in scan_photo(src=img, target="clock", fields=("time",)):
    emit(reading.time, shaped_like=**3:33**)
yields **6:11**
